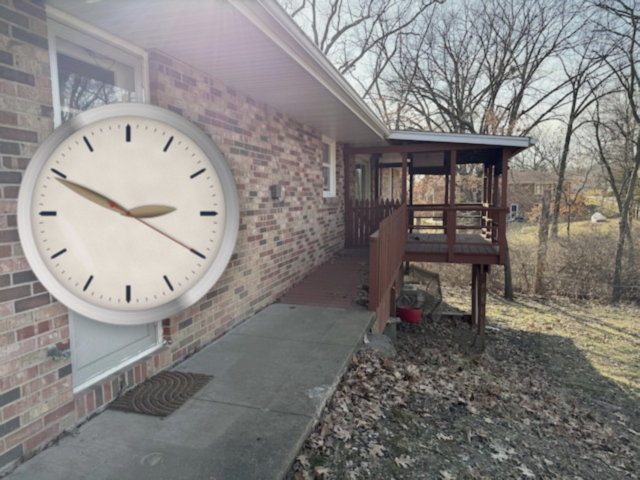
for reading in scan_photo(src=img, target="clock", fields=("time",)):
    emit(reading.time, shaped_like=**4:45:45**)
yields **2:49:20**
